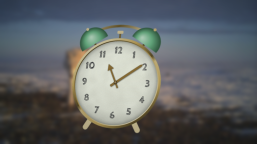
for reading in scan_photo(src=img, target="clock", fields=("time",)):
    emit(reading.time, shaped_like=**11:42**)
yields **11:09**
